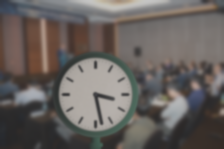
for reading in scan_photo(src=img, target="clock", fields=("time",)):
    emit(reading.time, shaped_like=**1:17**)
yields **3:28**
